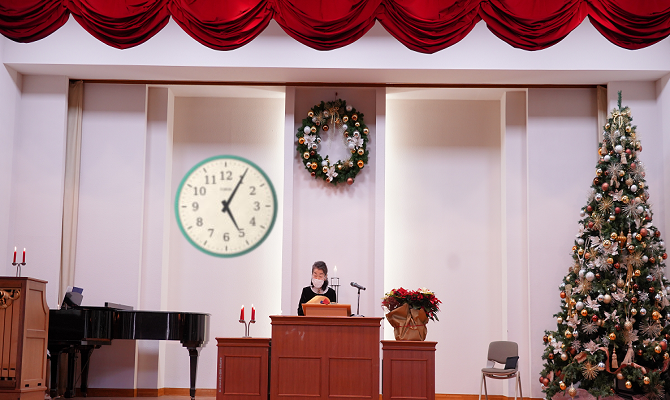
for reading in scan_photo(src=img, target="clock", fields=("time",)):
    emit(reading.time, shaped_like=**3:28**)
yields **5:05**
